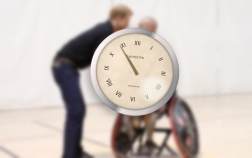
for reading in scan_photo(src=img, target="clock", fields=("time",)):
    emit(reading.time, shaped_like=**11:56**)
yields **10:54**
